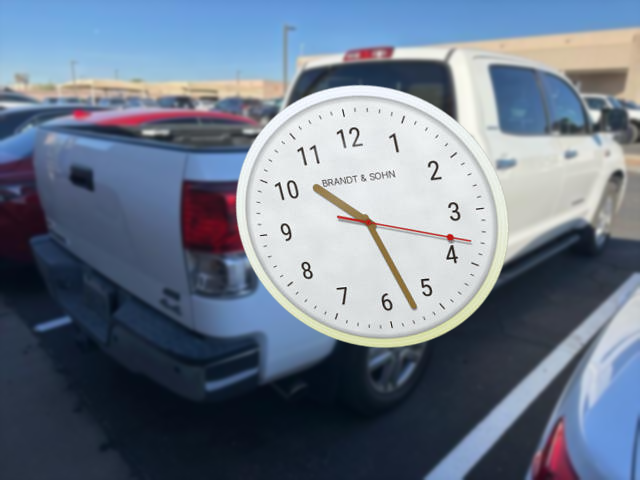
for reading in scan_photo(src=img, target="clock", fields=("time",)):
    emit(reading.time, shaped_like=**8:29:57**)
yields **10:27:18**
